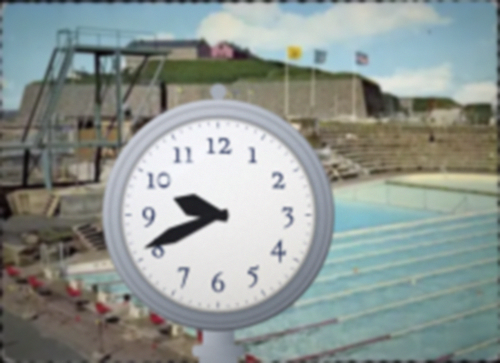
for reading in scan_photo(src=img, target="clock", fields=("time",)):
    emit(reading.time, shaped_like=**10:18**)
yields **9:41**
